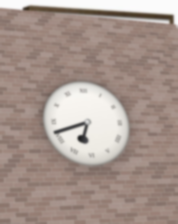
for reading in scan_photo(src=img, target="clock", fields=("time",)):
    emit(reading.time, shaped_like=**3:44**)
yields **6:42**
